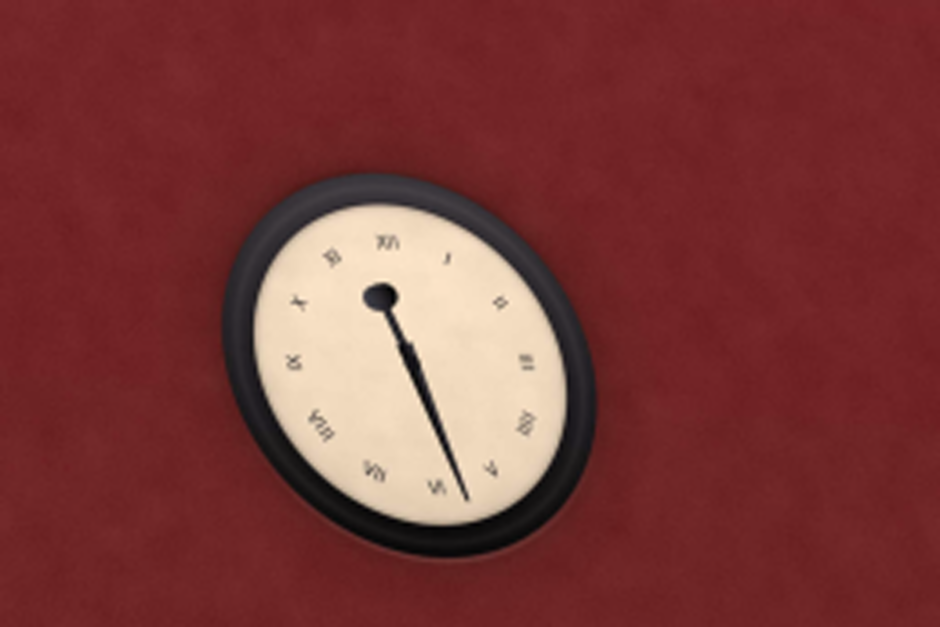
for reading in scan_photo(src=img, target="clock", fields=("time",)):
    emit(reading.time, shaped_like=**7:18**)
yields **11:28**
